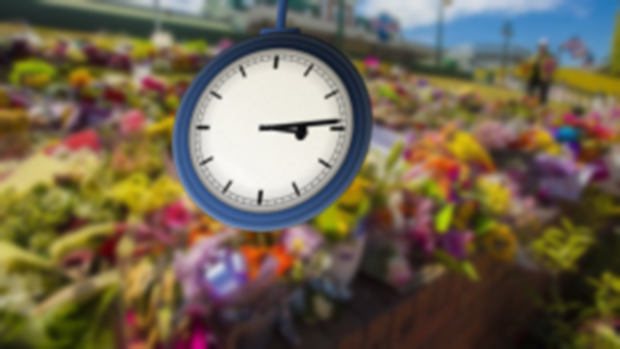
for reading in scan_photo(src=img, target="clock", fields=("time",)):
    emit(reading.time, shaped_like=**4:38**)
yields **3:14**
